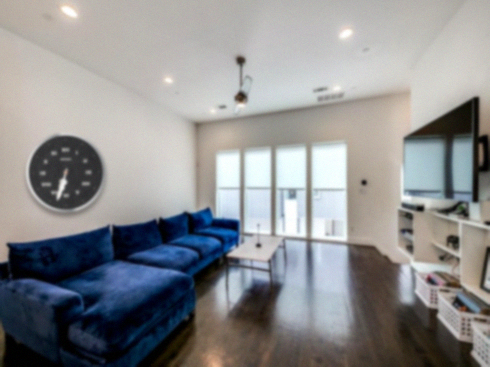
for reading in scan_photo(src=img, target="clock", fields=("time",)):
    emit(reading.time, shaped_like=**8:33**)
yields **6:33**
